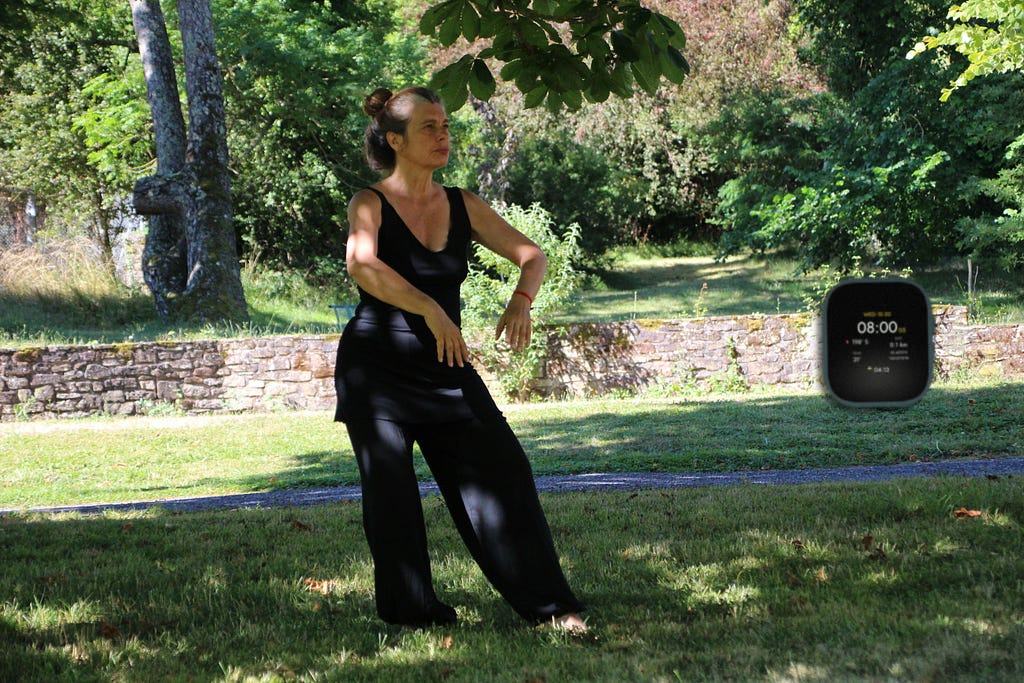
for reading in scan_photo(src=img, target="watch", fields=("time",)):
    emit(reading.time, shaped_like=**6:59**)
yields **8:00**
